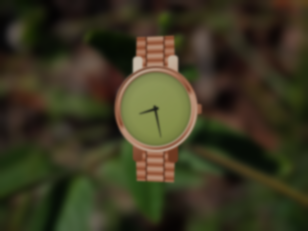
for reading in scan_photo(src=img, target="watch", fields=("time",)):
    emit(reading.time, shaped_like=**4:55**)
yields **8:28**
